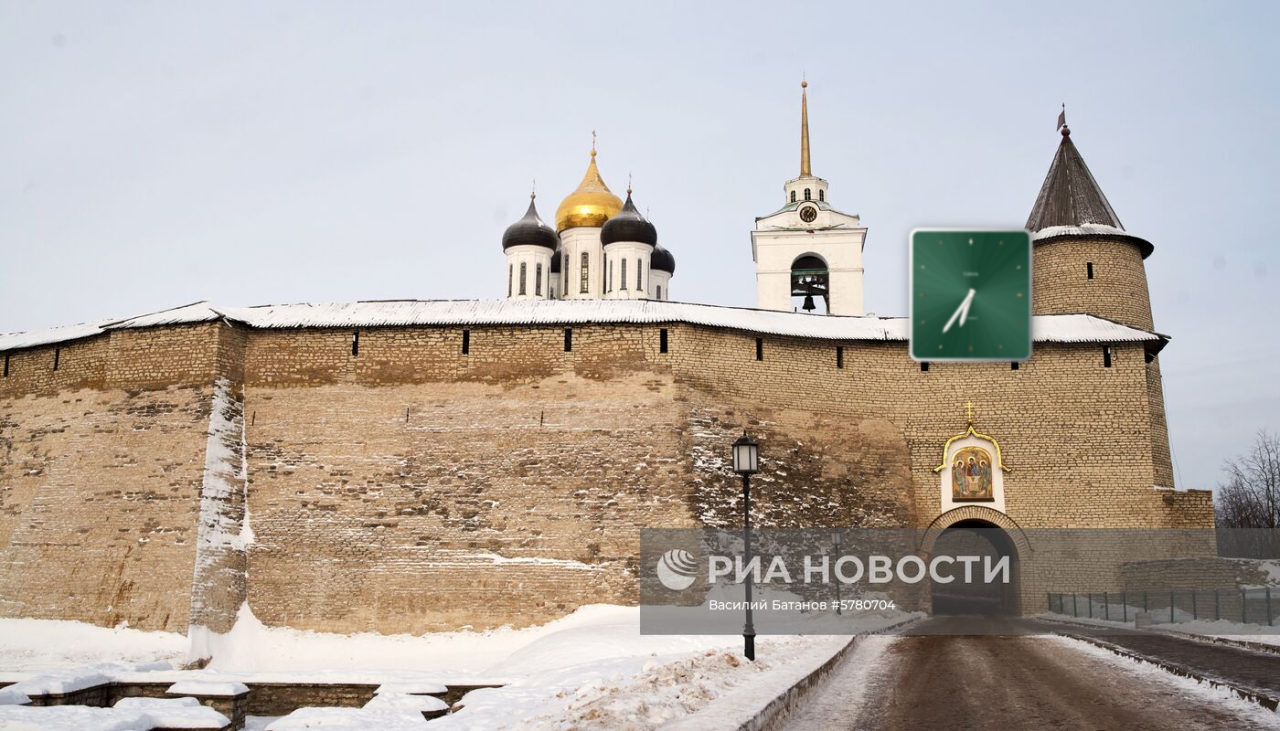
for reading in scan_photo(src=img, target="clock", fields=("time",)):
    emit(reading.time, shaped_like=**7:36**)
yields **6:36**
